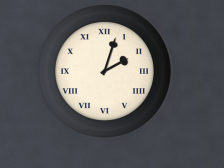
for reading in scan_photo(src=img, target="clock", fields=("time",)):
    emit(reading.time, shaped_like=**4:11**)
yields **2:03**
